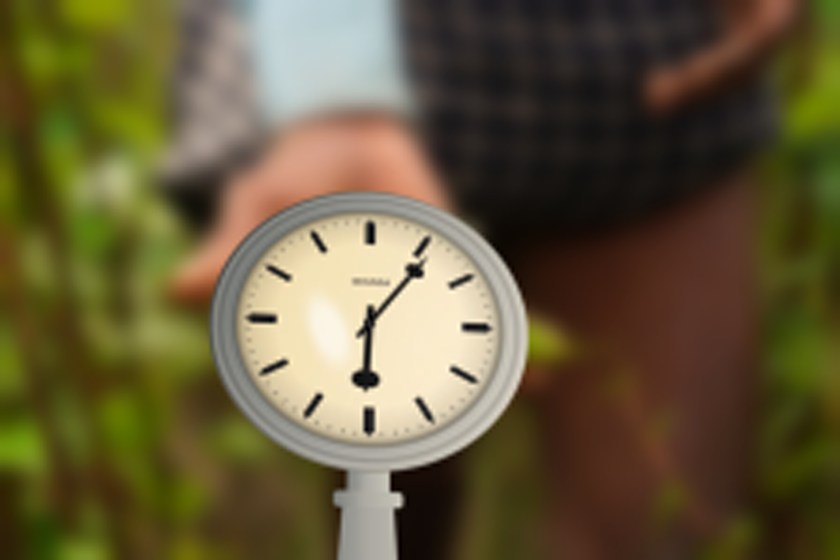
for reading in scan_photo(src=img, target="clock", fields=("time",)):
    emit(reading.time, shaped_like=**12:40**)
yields **6:06**
